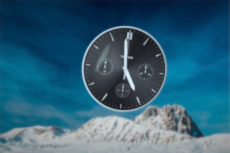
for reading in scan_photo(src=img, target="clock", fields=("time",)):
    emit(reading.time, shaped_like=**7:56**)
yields **4:59**
